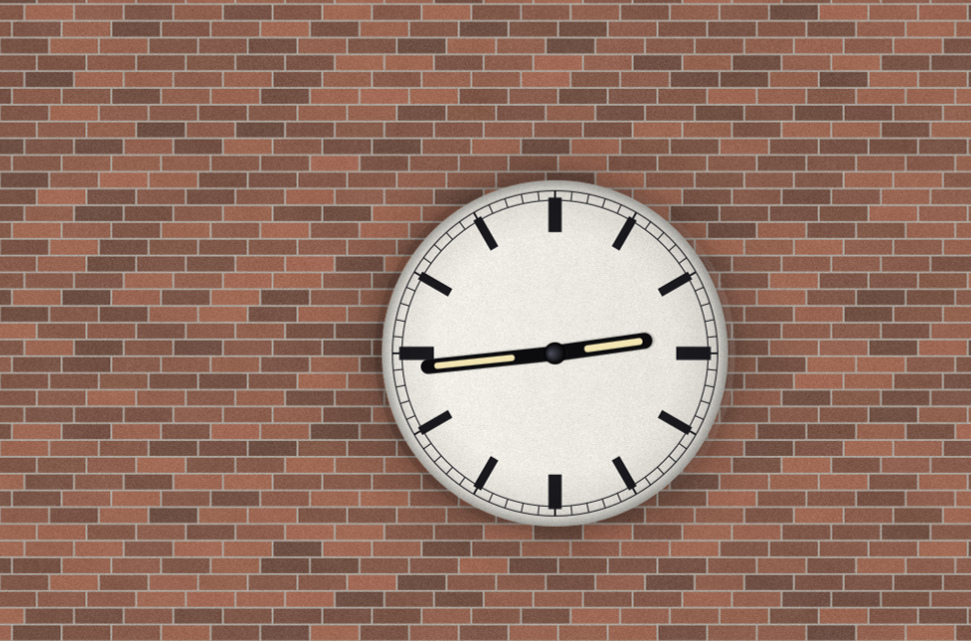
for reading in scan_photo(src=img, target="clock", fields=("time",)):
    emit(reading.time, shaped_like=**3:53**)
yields **2:44**
